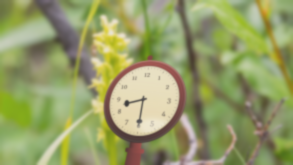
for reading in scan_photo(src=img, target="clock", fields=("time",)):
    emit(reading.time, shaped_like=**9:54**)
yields **8:30**
